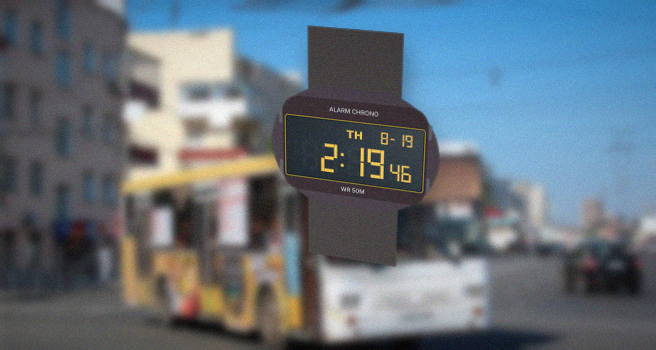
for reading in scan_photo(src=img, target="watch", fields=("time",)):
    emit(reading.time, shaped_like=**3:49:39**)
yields **2:19:46**
